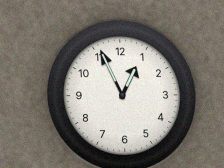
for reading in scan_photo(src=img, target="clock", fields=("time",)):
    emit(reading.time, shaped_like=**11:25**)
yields **12:56**
